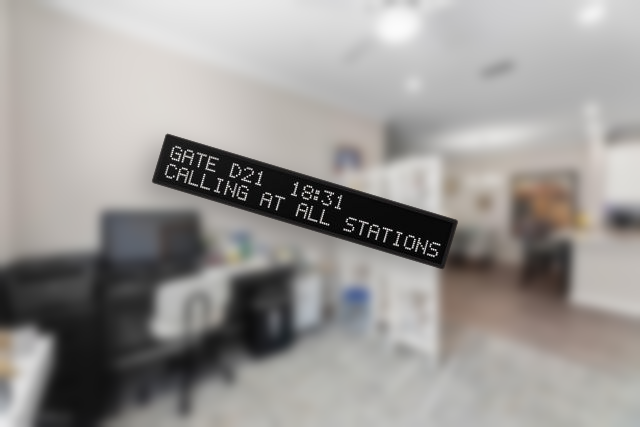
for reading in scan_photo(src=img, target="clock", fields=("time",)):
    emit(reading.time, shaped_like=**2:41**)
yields **18:31**
